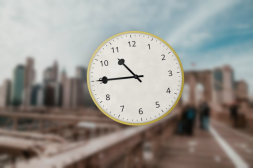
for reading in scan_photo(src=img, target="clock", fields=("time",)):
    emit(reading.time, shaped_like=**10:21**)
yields **10:45**
